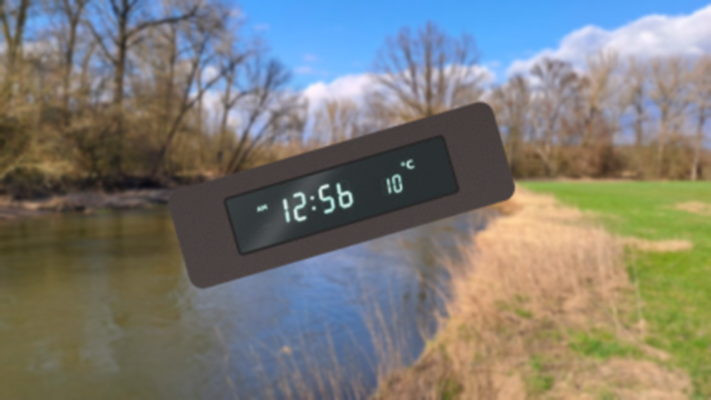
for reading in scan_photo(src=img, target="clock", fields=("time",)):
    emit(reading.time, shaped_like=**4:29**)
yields **12:56**
